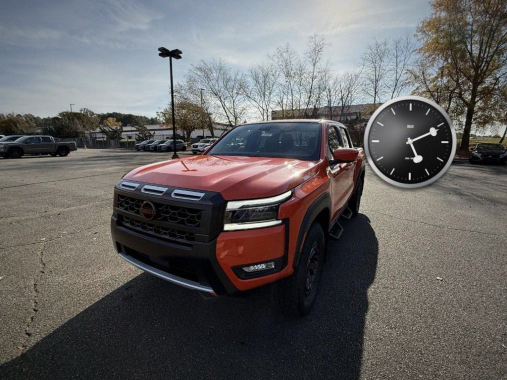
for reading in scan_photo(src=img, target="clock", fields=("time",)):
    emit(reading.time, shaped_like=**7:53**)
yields **5:11**
